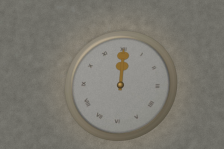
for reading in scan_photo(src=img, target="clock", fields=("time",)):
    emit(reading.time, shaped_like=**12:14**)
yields **12:00**
